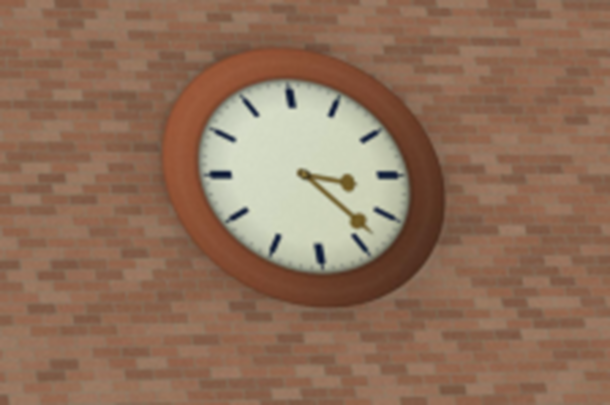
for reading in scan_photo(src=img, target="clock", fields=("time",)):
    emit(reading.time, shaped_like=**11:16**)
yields **3:23**
